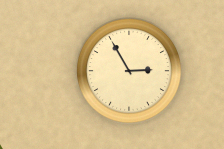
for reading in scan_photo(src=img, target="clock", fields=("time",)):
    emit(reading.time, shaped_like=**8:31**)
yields **2:55**
